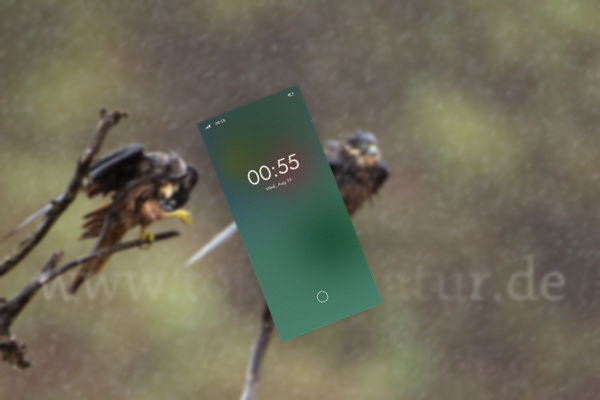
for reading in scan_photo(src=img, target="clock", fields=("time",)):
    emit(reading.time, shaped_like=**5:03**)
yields **0:55**
